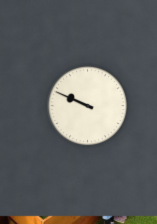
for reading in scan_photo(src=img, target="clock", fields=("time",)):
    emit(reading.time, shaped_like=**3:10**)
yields **9:49**
